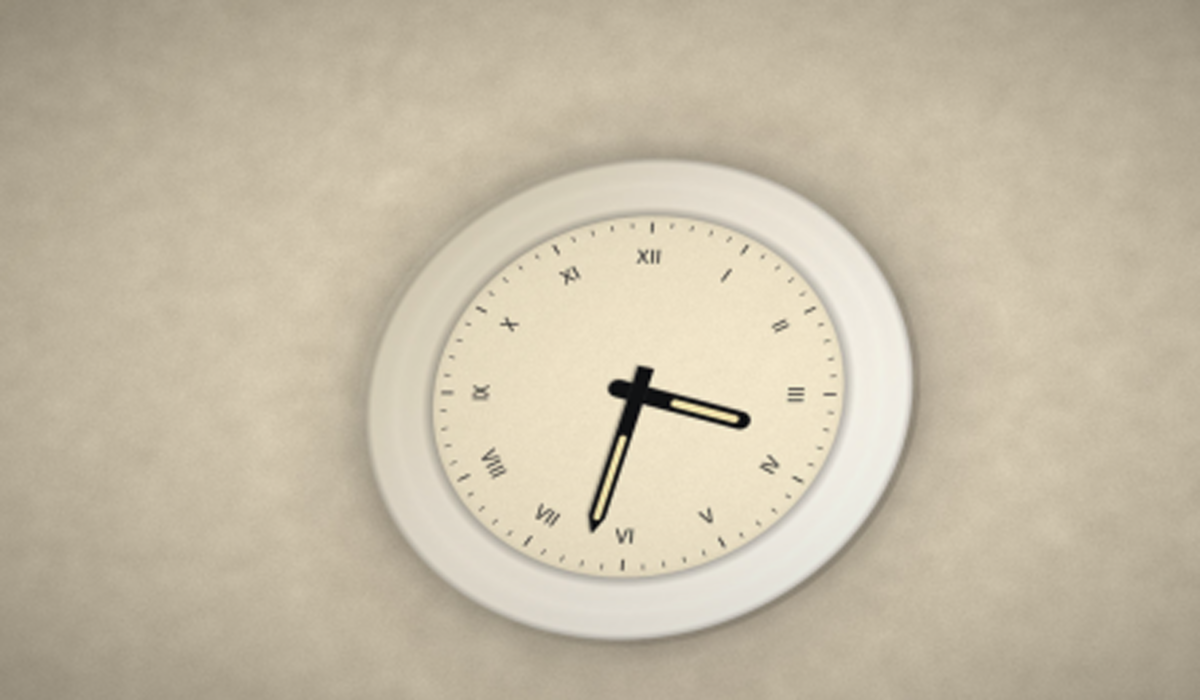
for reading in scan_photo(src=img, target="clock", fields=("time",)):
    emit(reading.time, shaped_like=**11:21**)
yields **3:32**
